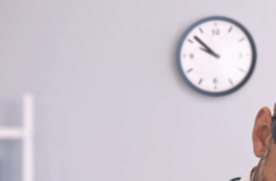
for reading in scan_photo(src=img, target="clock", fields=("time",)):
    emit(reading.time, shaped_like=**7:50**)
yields **9:52**
